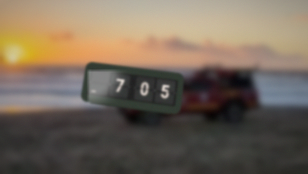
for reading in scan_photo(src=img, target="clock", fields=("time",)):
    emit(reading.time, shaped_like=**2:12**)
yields **7:05**
